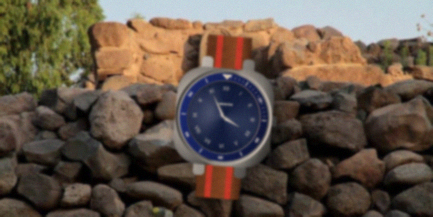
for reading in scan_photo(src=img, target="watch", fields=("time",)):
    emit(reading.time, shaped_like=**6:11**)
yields **3:55**
